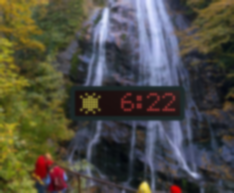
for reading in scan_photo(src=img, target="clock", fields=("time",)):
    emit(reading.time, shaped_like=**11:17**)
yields **6:22**
